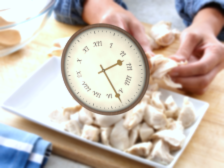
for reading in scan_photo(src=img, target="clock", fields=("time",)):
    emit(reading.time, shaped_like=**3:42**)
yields **2:27**
